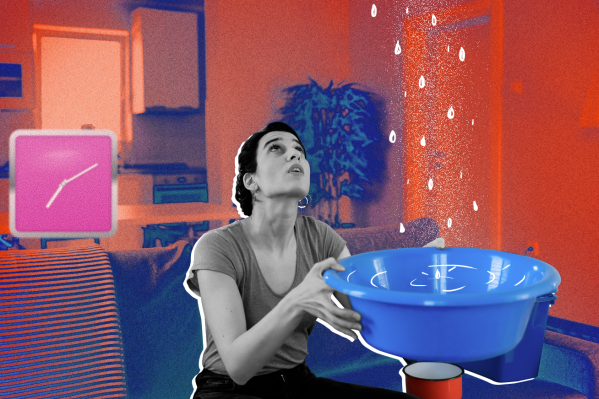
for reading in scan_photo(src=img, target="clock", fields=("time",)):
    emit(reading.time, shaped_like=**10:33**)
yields **7:10**
